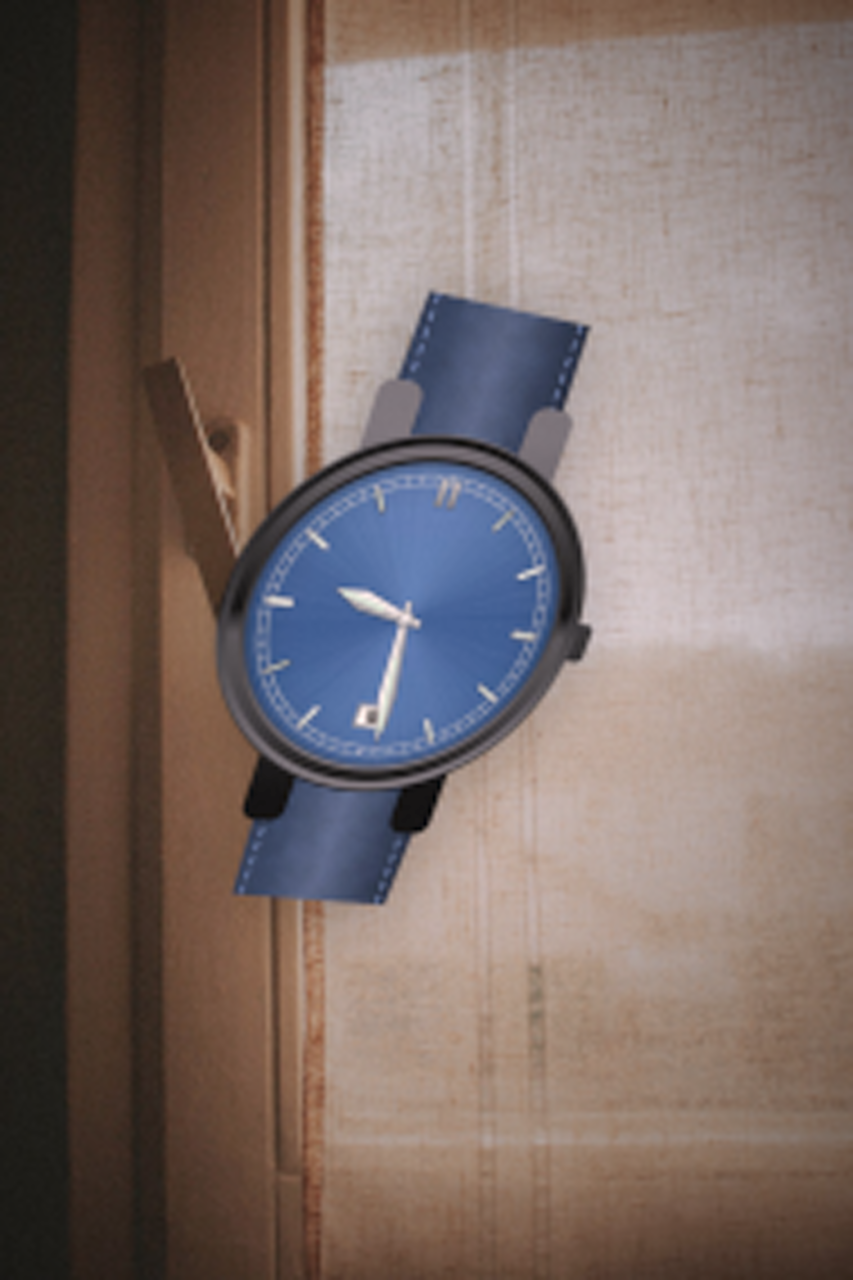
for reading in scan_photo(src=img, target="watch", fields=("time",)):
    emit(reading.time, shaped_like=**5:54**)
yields **9:29**
